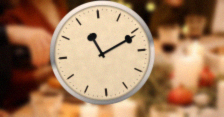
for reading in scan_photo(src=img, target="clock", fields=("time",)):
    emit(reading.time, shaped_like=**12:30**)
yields **11:11**
